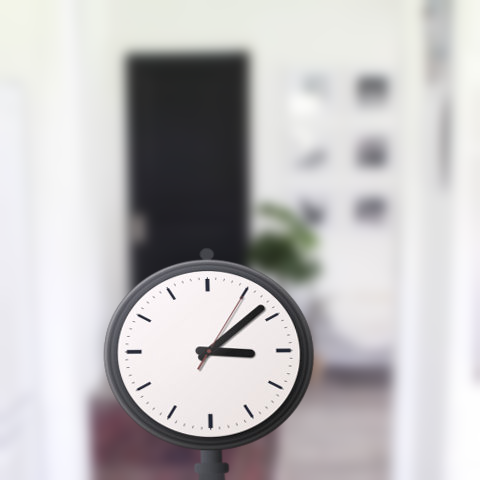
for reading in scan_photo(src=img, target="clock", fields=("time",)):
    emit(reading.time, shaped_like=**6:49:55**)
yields **3:08:05**
